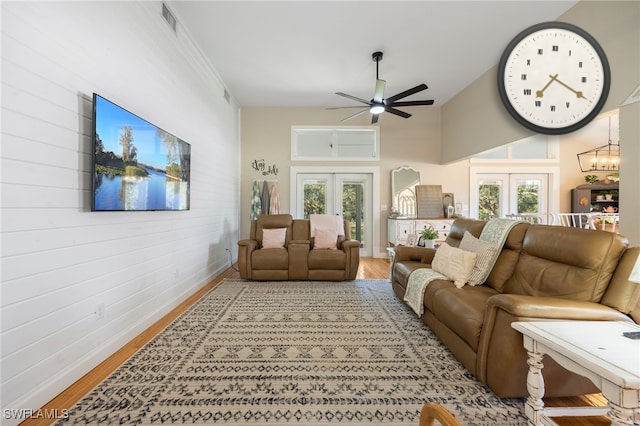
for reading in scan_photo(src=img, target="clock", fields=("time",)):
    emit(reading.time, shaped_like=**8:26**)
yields **7:20**
